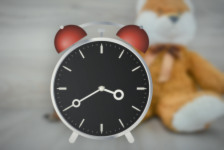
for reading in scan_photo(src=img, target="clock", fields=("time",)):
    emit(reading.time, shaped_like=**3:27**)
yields **3:40**
